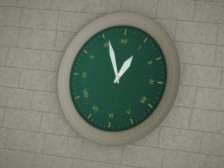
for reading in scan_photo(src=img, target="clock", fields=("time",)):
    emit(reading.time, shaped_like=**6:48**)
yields **12:56**
